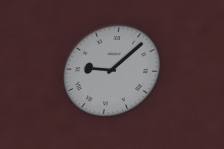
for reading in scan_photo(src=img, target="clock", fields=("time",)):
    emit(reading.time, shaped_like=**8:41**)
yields **9:07**
